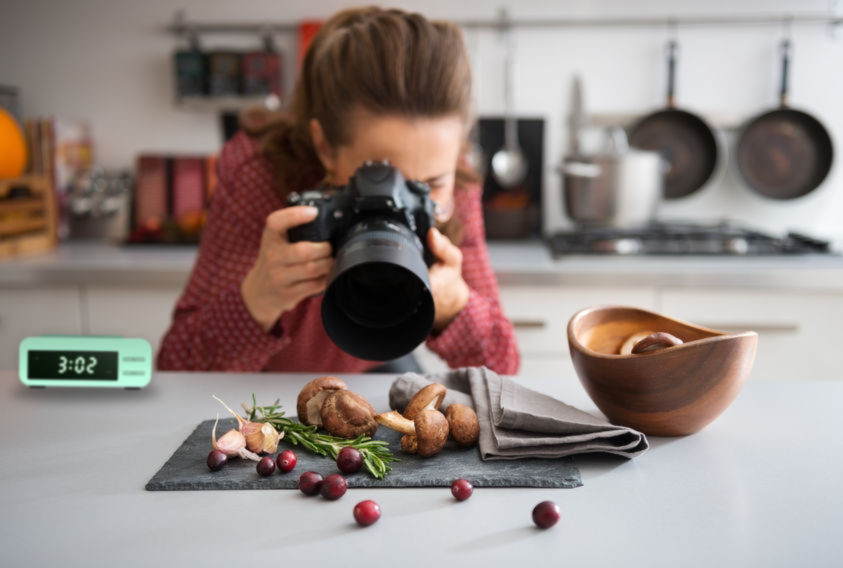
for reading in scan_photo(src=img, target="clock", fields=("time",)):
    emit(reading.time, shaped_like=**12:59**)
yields **3:02**
